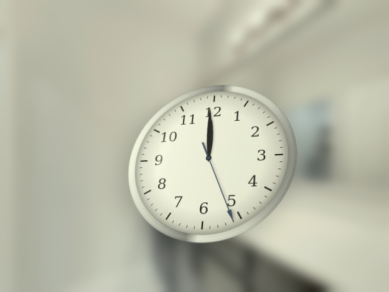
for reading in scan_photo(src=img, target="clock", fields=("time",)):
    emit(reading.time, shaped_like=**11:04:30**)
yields **11:59:26**
